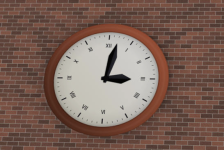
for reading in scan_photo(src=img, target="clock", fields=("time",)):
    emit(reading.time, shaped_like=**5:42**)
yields **3:02**
